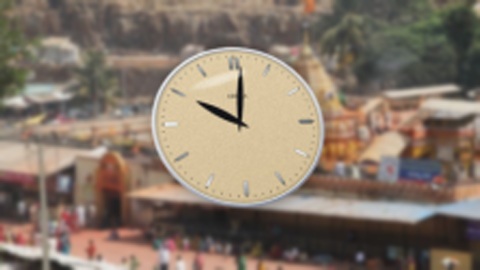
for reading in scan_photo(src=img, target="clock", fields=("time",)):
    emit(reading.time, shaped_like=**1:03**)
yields **10:01**
